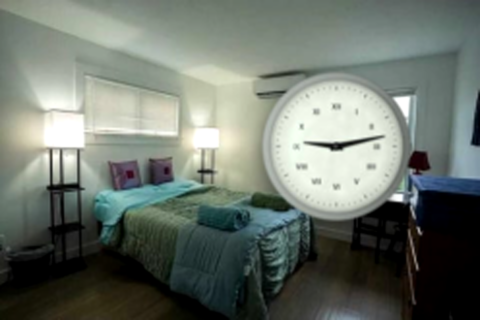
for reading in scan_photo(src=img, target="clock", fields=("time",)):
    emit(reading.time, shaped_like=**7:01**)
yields **9:13**
